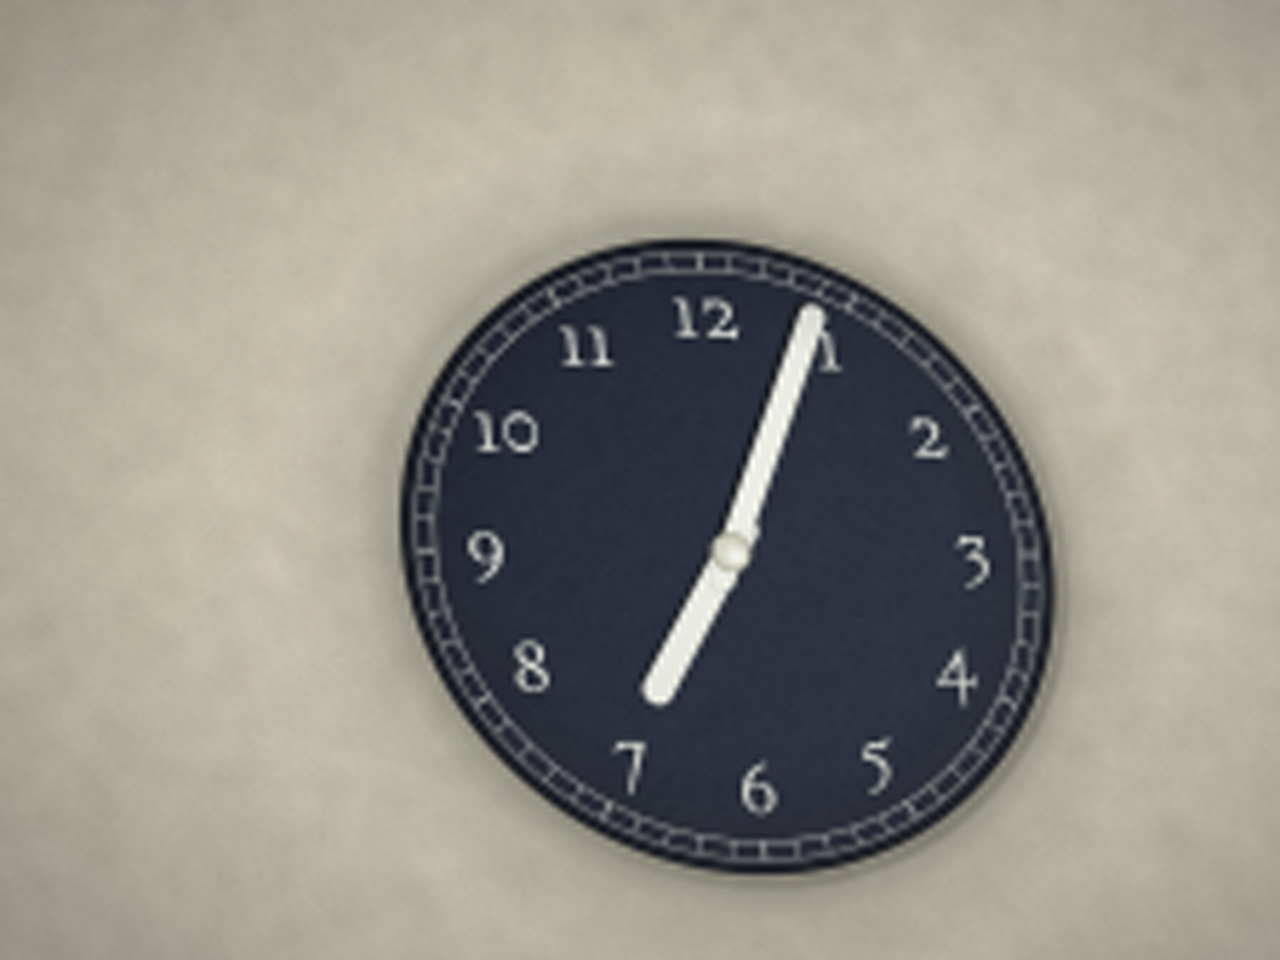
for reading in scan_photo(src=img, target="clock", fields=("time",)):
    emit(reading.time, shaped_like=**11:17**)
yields **7:04**
